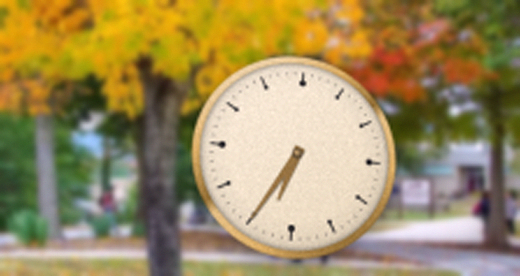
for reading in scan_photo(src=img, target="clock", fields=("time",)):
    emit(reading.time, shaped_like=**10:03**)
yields **6:35**
